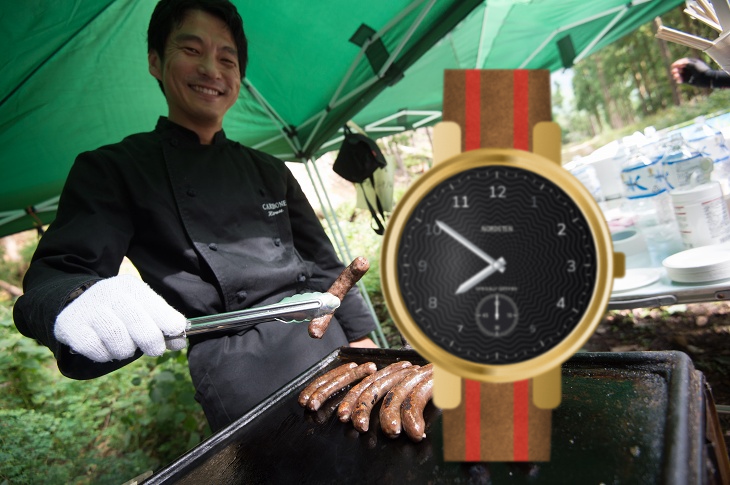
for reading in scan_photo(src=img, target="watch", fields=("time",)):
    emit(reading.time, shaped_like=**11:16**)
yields **7:51**
